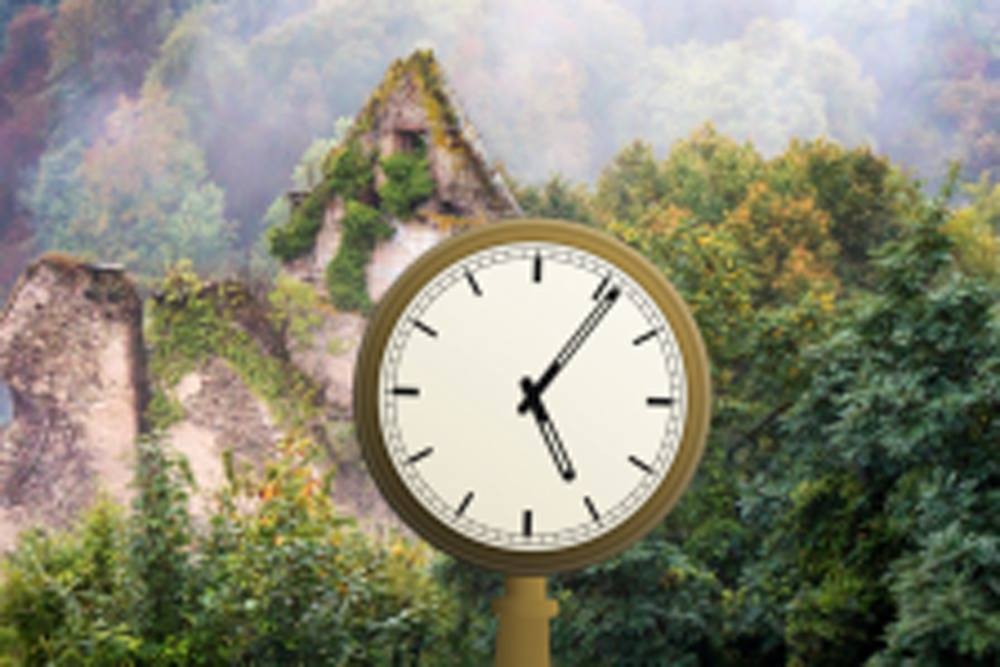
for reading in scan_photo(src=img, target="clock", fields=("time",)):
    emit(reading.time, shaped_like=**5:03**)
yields **5:06**
